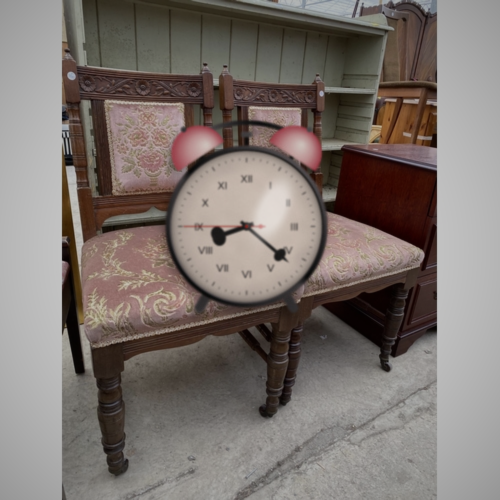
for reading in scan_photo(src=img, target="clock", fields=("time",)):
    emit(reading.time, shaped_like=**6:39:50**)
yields **8:21:45**
